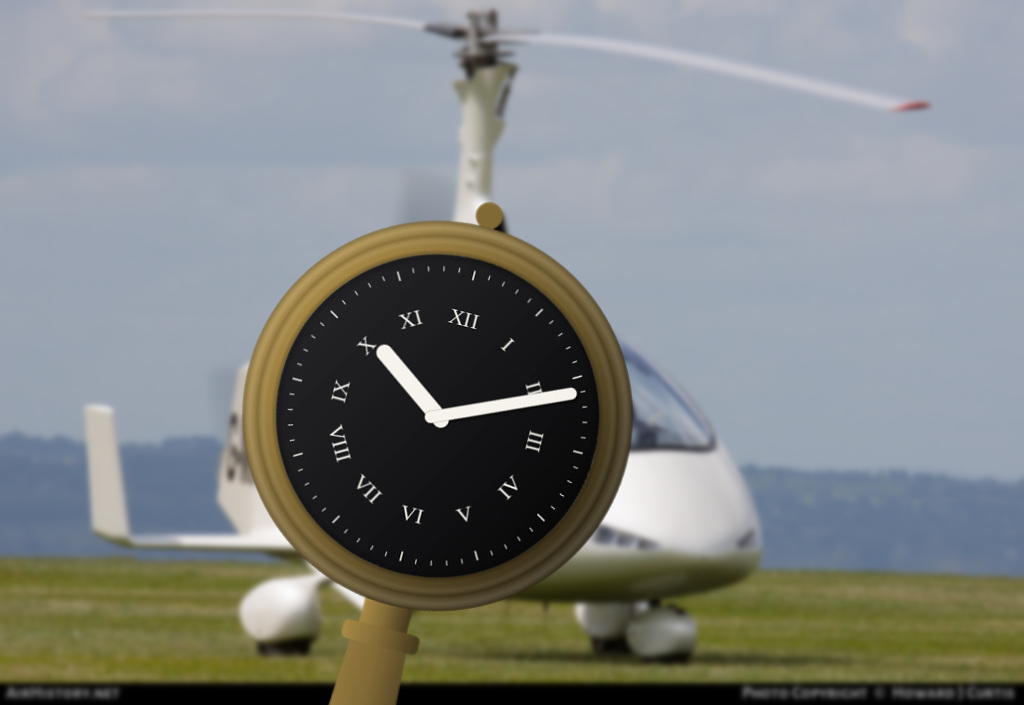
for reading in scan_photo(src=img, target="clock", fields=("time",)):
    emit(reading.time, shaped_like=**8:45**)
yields **10:11**
